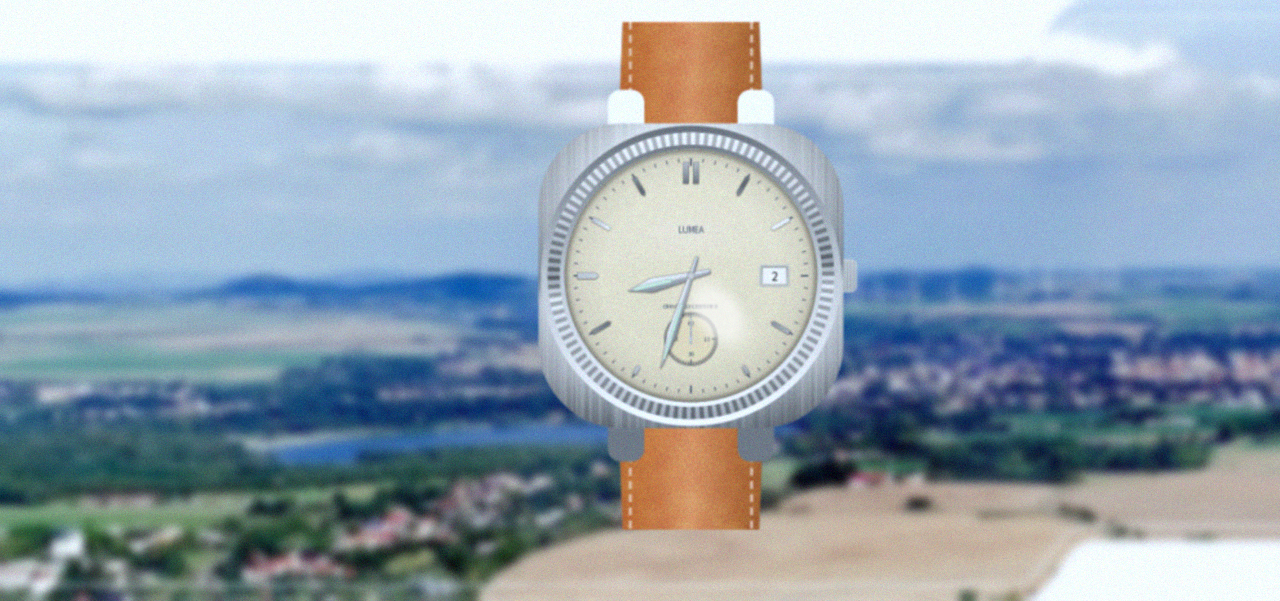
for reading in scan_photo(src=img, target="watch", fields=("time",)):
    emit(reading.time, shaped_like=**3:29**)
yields **8:33**
